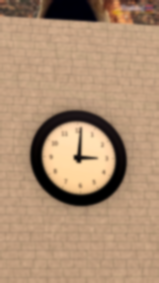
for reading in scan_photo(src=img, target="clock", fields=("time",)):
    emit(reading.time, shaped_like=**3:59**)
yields **3:01**
